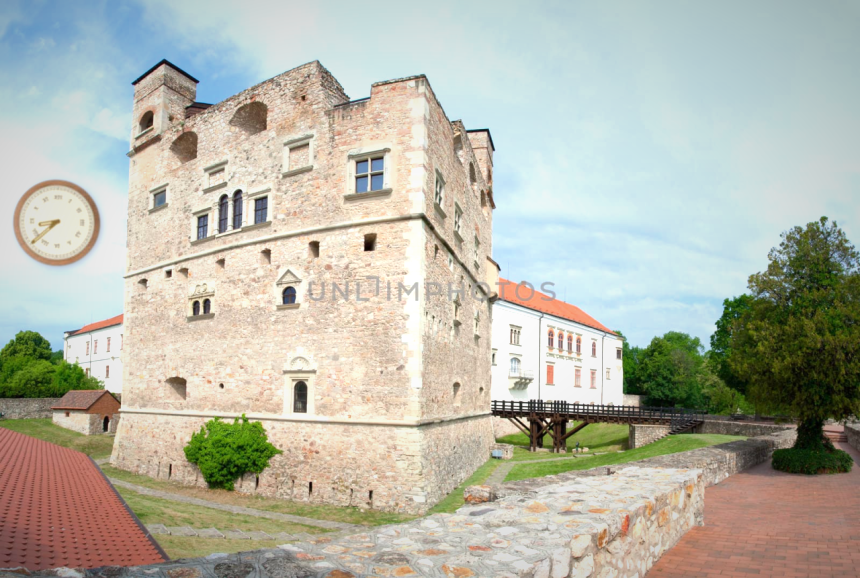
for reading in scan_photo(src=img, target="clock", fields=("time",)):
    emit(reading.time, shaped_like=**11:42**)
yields **8:38**
